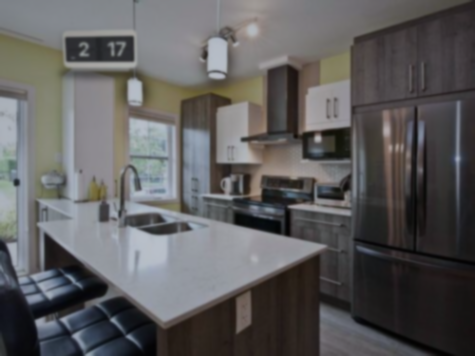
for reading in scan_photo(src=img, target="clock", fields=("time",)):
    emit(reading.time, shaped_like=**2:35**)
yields **2:17**
